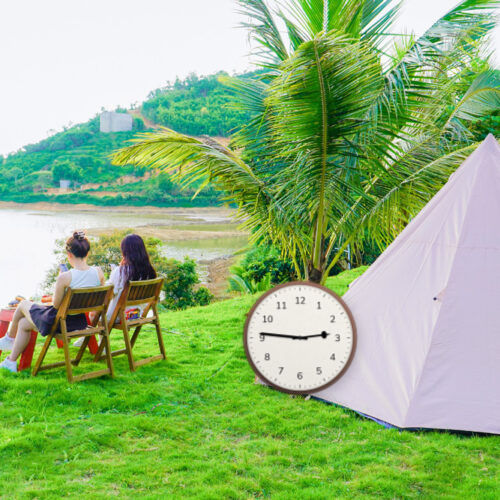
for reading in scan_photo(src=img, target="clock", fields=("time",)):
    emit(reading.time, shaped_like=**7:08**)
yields **2:46**
